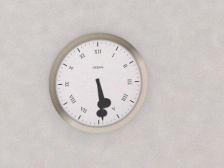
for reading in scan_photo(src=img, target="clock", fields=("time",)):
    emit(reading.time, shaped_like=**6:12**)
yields **5:29**
